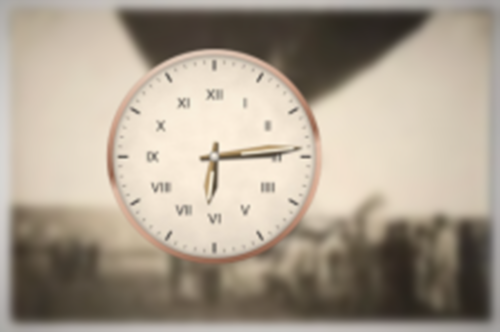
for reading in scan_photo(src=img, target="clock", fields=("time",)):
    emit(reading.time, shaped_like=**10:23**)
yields **6:14**
